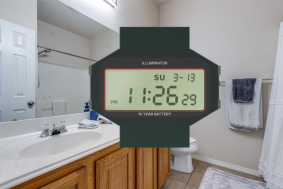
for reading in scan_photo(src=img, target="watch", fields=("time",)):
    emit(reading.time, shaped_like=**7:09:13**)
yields **11:26:29**
